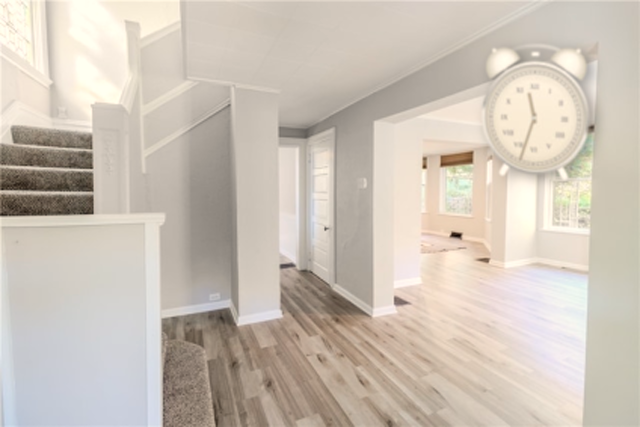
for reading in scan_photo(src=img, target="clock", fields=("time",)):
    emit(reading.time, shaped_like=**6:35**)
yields **11:33**
